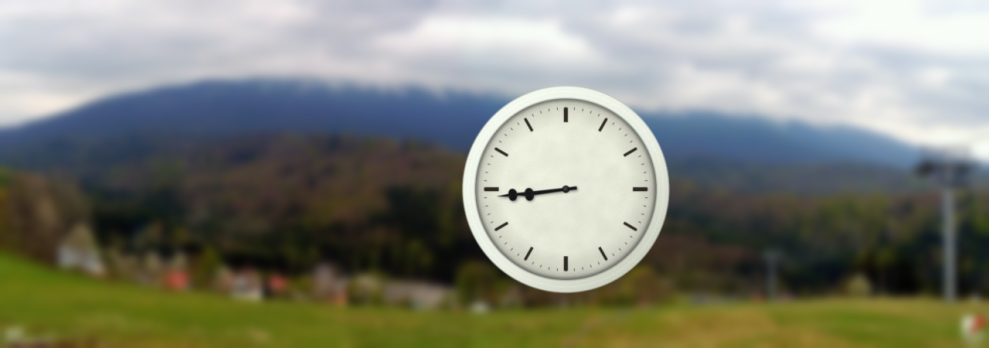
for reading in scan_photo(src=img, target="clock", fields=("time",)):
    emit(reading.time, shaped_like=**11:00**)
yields **8:44**
